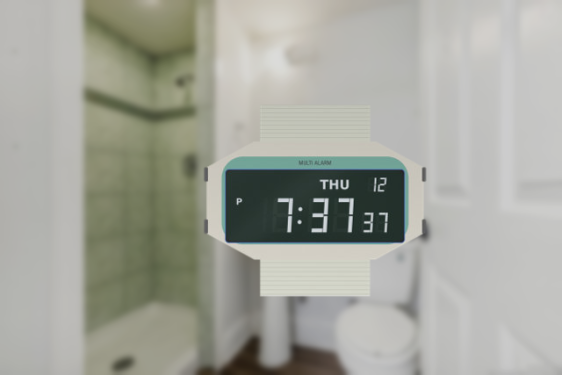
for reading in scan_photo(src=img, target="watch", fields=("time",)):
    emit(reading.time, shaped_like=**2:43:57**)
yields **7:37:37**
